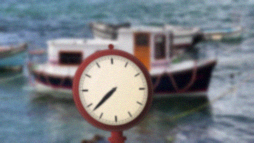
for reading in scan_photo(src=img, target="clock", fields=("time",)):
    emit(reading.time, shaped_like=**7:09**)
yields **7:38**
